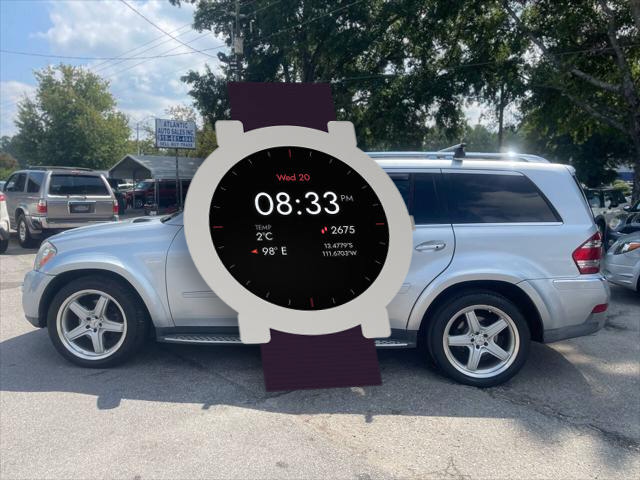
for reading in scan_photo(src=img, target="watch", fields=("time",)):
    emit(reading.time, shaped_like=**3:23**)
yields **8:33**
